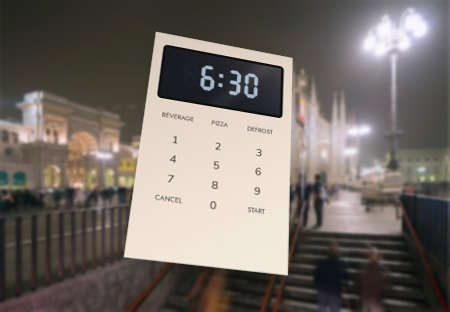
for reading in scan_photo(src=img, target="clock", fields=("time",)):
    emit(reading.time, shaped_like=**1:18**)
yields **6:30**
